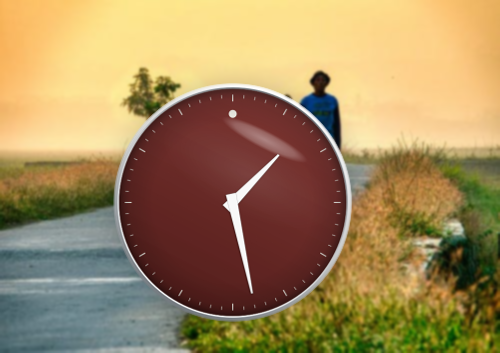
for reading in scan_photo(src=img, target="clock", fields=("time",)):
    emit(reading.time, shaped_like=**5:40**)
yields **1:28**
